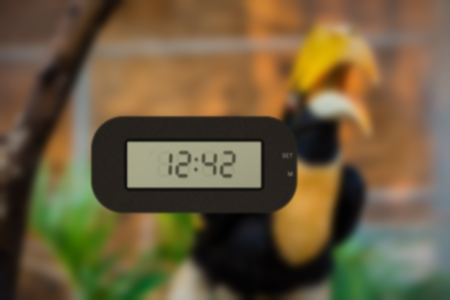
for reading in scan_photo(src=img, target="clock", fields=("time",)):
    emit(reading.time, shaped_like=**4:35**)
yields **12:42**
